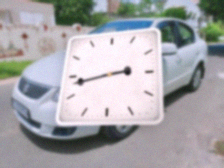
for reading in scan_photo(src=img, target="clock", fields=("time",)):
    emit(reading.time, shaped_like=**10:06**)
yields **2:43**
